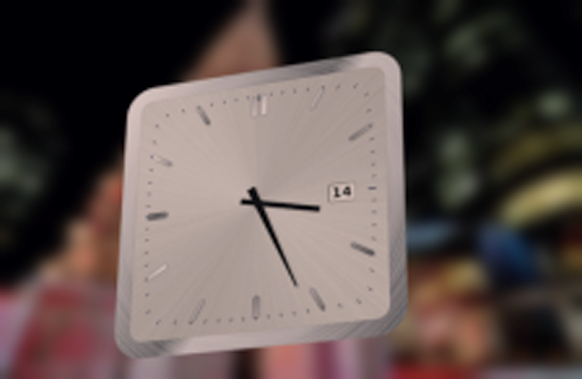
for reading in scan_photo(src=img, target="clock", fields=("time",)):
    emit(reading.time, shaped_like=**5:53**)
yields **3:26**
